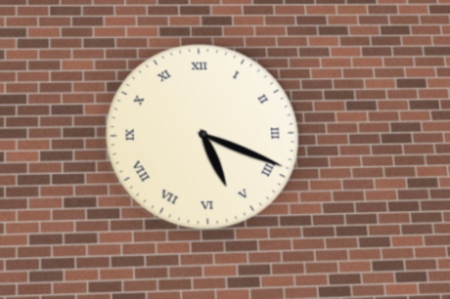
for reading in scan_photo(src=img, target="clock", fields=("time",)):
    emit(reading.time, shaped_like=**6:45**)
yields **5:19**
